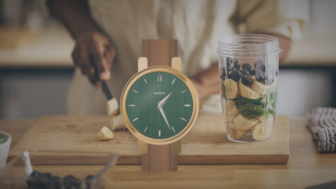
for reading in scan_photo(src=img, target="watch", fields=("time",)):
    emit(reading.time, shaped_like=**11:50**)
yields **1:26**
